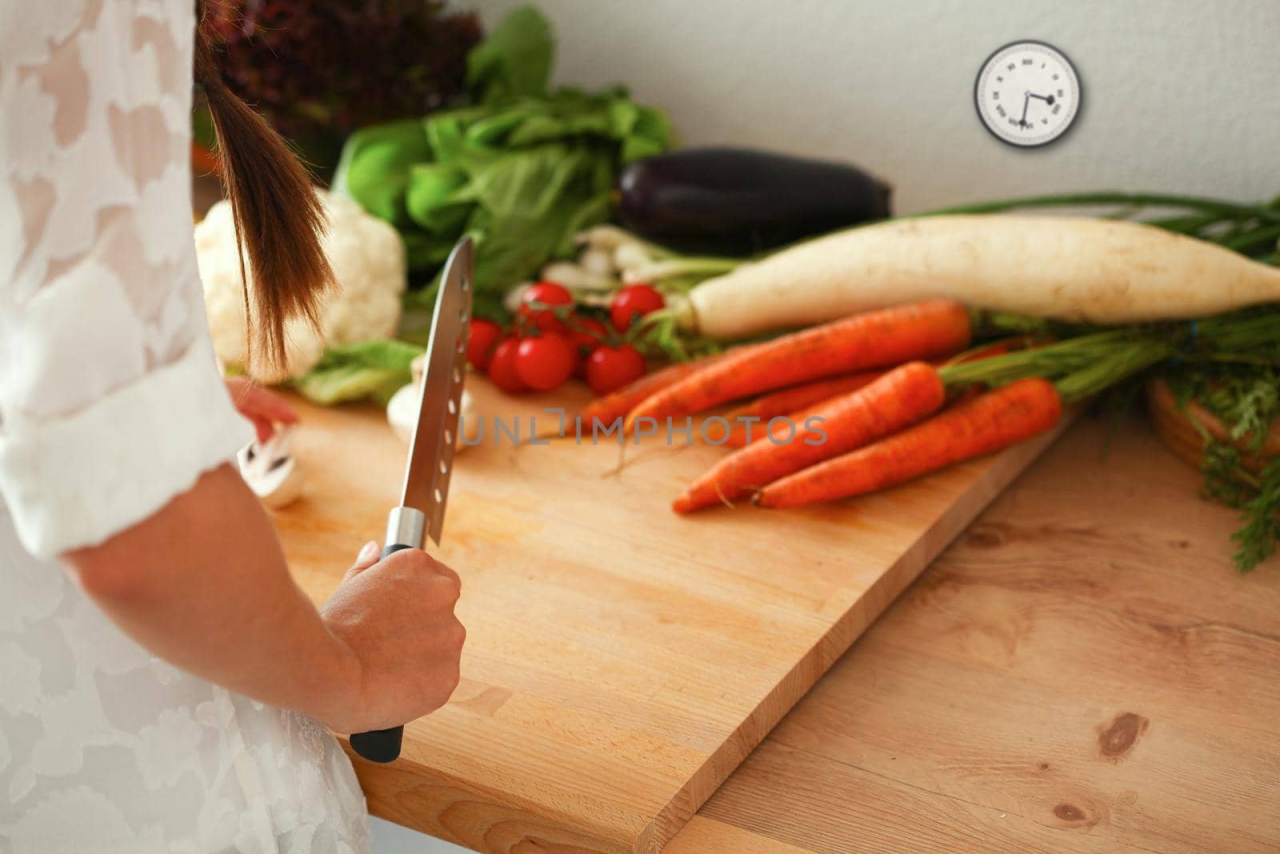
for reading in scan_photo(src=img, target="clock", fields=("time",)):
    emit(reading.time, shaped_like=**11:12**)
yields **3:32**
